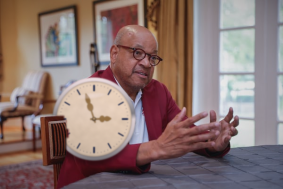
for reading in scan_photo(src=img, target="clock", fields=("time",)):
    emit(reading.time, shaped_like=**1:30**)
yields **2:57**
